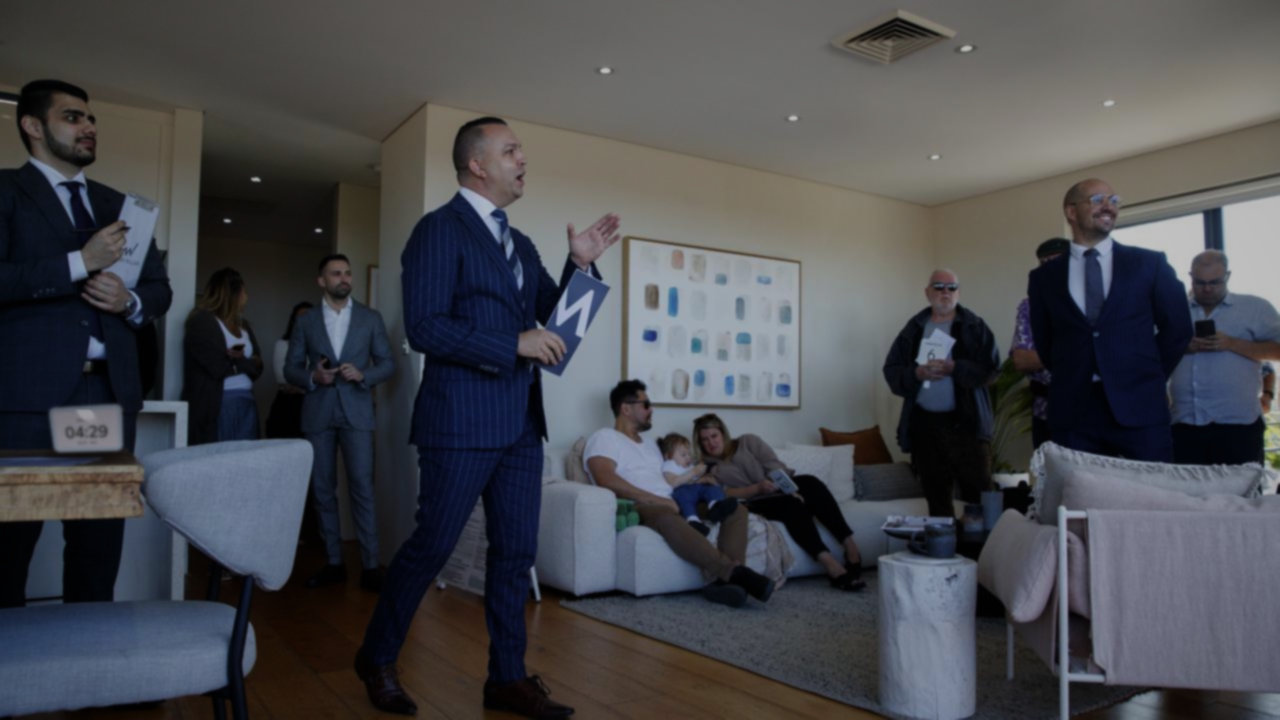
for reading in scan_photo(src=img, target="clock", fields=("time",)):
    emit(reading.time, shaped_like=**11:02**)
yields **4:29**
